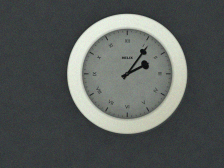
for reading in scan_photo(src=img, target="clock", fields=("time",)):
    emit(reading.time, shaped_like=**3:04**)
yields **2:06**
